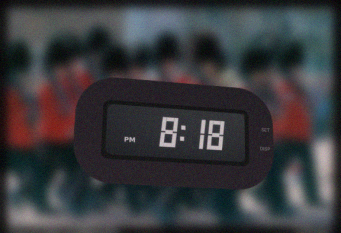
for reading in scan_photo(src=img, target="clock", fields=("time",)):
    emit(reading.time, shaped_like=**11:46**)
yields **8:18**
